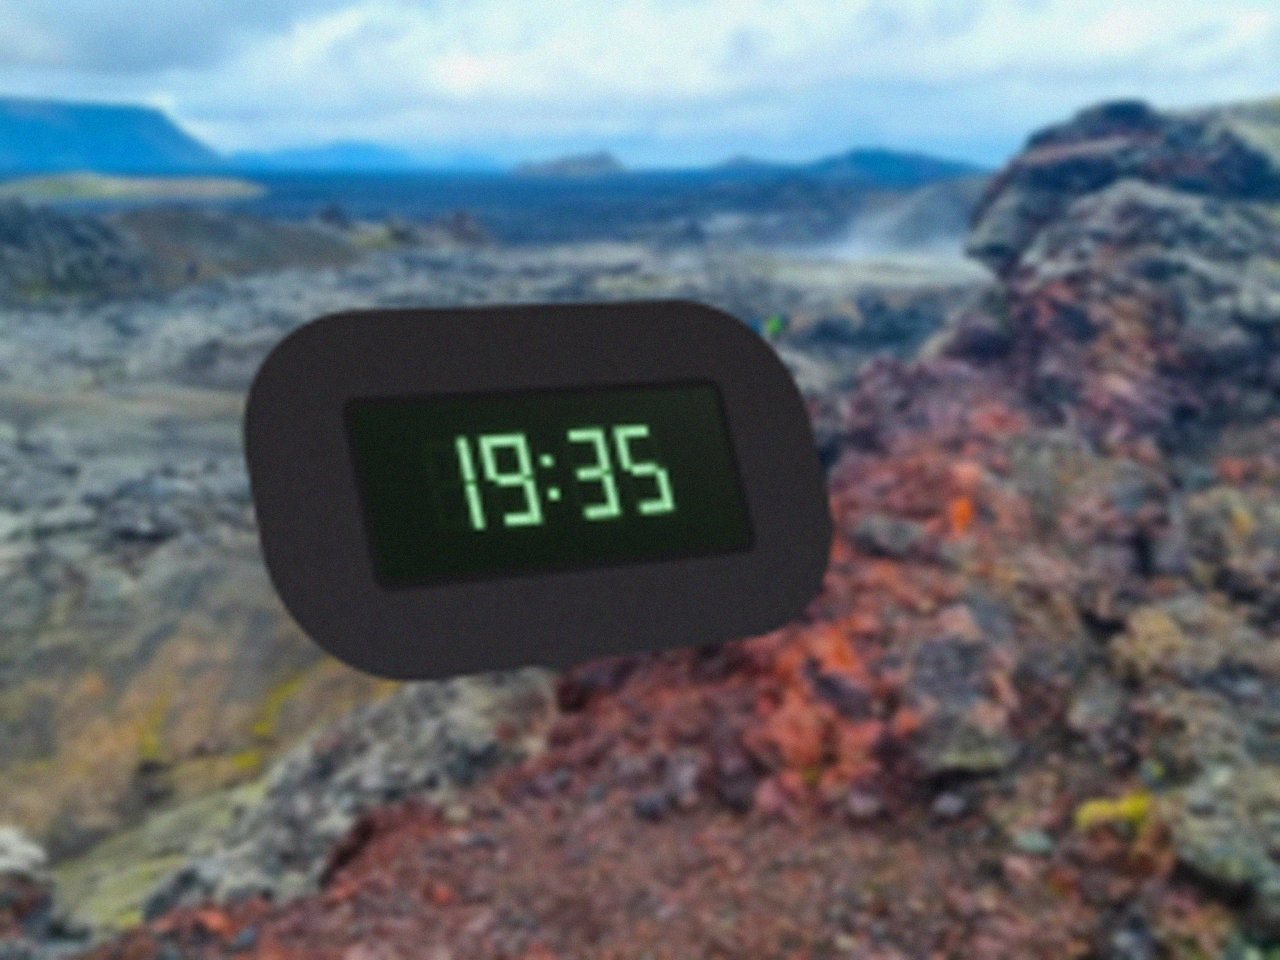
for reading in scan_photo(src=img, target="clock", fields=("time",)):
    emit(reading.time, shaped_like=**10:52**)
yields **19:35**
